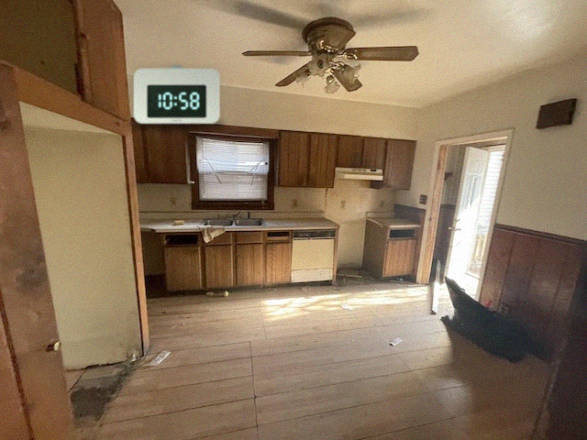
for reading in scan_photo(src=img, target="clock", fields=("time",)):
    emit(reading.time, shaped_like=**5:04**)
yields **10:58**
